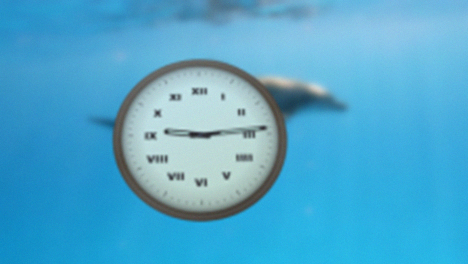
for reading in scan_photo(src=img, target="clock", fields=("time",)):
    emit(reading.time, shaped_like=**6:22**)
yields **9:14**
